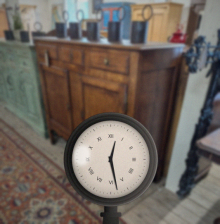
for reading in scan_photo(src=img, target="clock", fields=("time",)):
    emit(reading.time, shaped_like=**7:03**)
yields **12:28**
